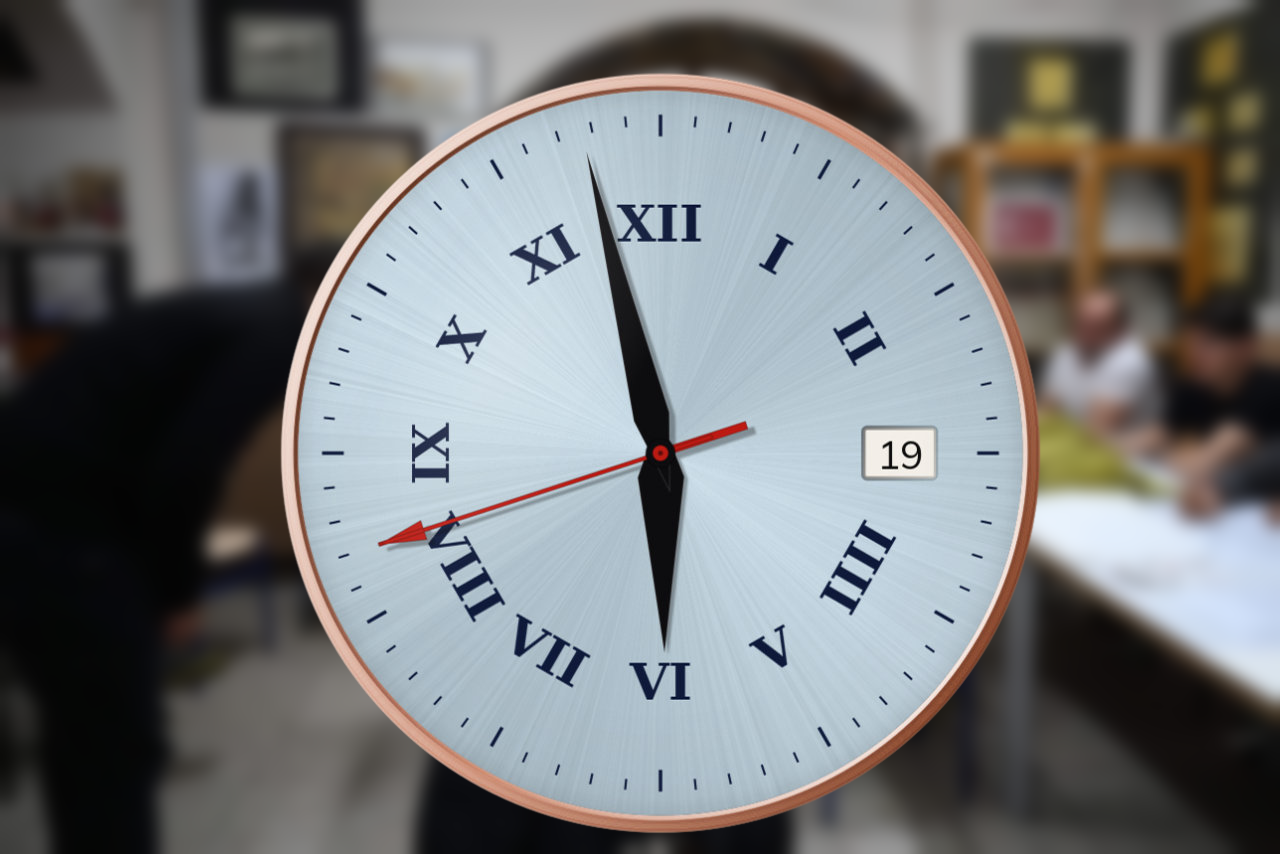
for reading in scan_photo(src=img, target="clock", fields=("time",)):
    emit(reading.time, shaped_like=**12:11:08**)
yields **5:57:42**
